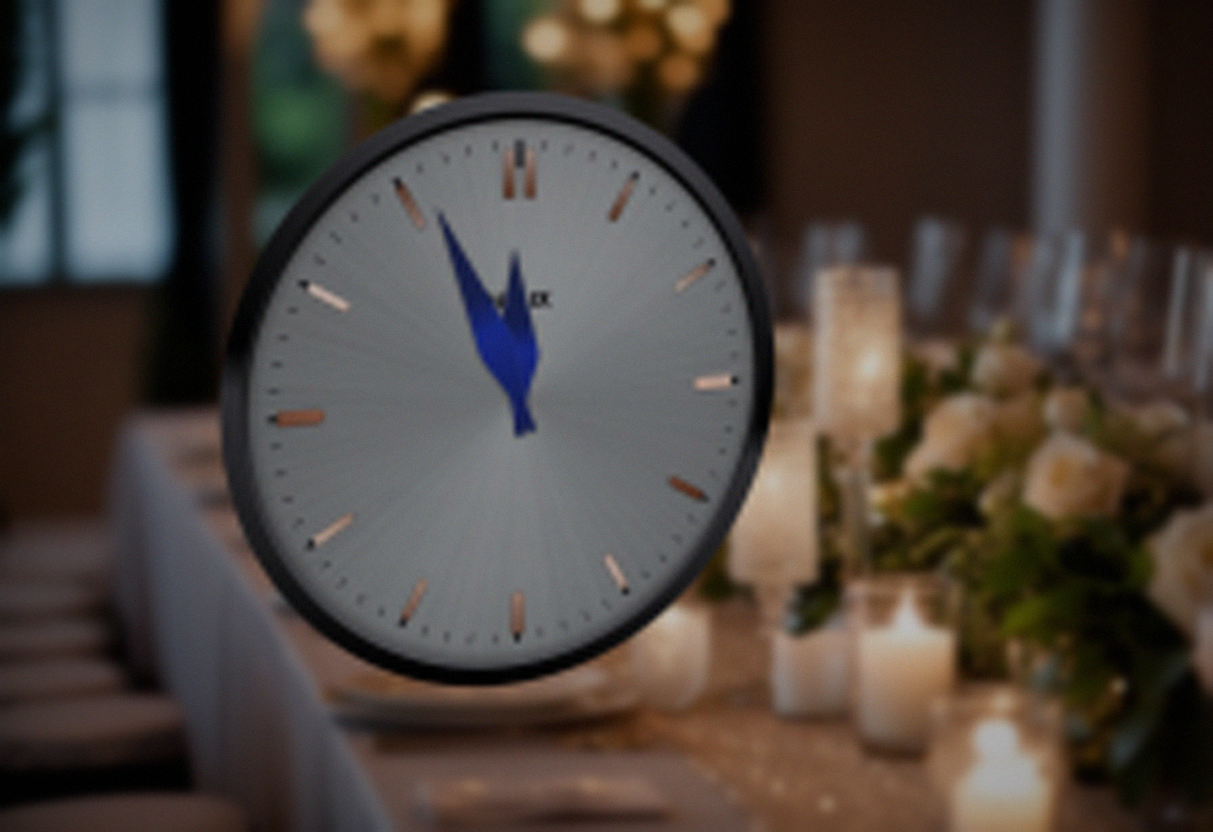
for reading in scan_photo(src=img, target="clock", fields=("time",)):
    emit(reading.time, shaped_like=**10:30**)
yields **11:56**
